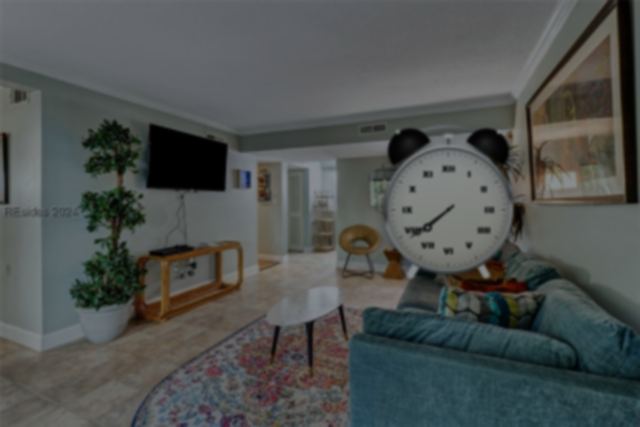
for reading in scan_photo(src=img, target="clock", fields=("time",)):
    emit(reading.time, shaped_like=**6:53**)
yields **7:39**
